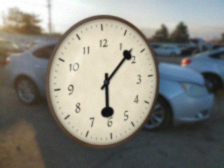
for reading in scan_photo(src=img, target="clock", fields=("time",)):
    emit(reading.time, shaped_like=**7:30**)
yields **6:08**
